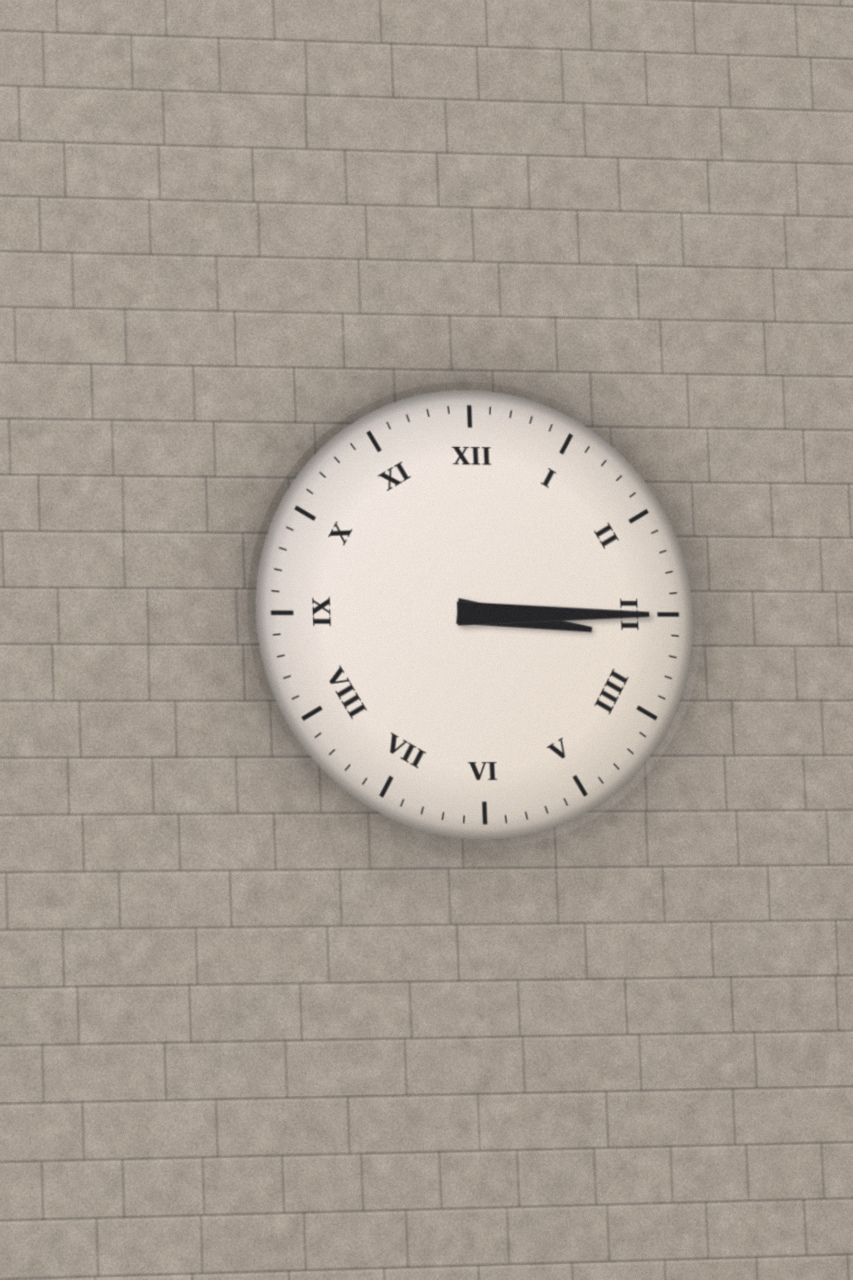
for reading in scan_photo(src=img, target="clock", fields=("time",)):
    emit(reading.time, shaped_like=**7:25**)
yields **3:15**
